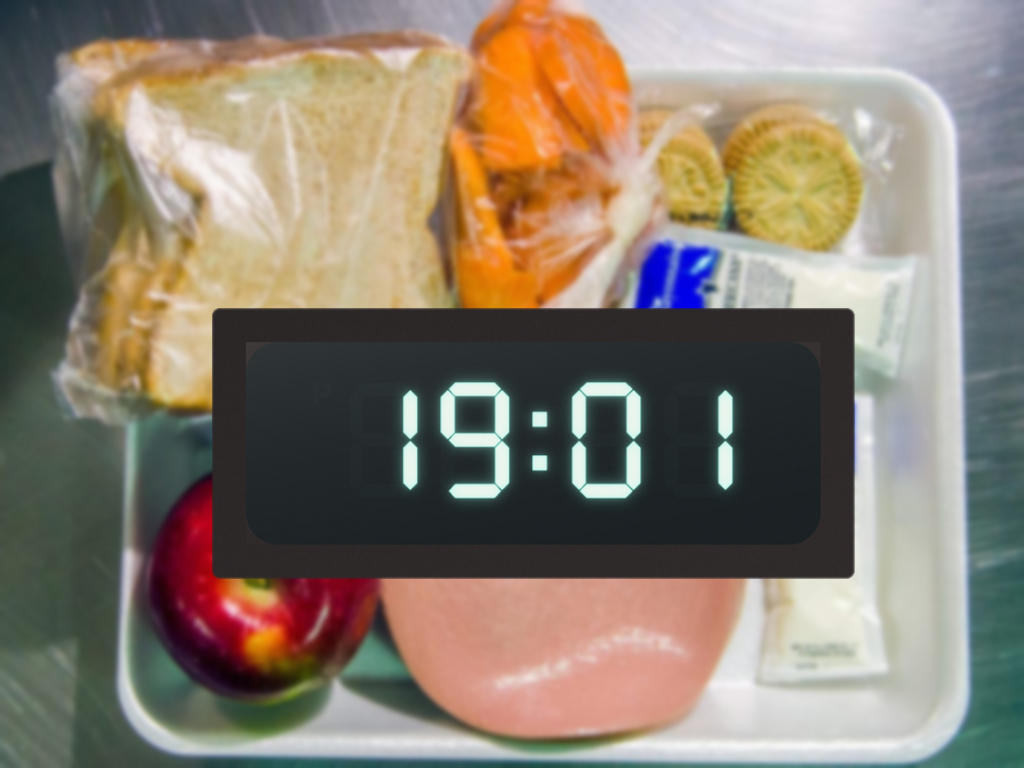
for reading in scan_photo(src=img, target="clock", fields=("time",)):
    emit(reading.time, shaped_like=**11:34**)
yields **19:01**
